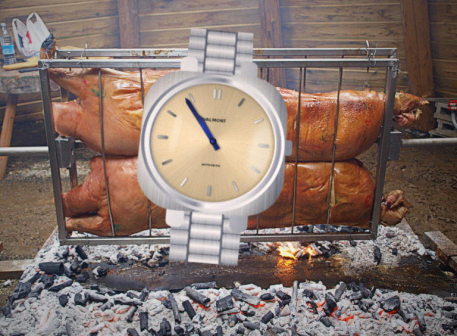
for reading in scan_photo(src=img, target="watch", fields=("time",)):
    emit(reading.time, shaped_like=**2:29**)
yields **10:54**
